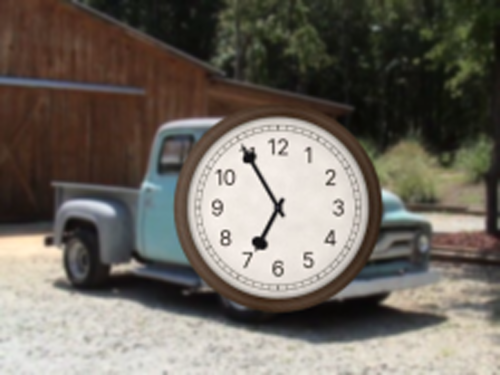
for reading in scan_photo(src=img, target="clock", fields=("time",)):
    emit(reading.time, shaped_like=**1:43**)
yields **6:55**
